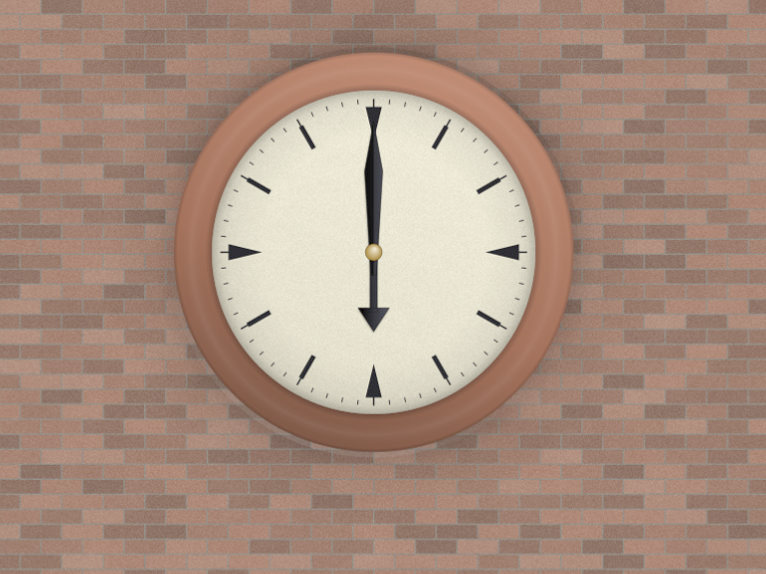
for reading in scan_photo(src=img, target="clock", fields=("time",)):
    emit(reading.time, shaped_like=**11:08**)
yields **6:00**
